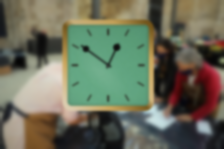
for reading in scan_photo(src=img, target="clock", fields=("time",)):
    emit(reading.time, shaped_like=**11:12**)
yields **12:51**
